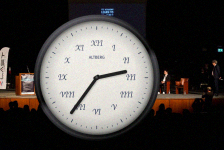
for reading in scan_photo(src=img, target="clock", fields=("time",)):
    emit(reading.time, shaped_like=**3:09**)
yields **2:36**
